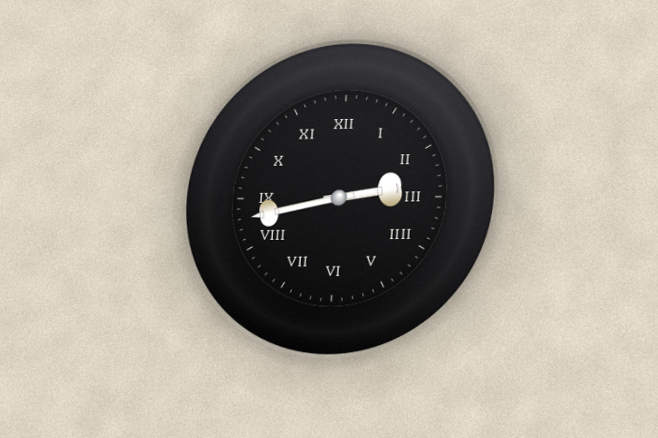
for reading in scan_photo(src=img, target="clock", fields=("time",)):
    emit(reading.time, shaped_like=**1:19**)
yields **2:43**
